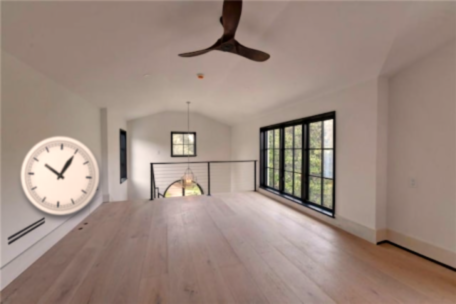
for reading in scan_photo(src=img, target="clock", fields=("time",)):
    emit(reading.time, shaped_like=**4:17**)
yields **10:05**
